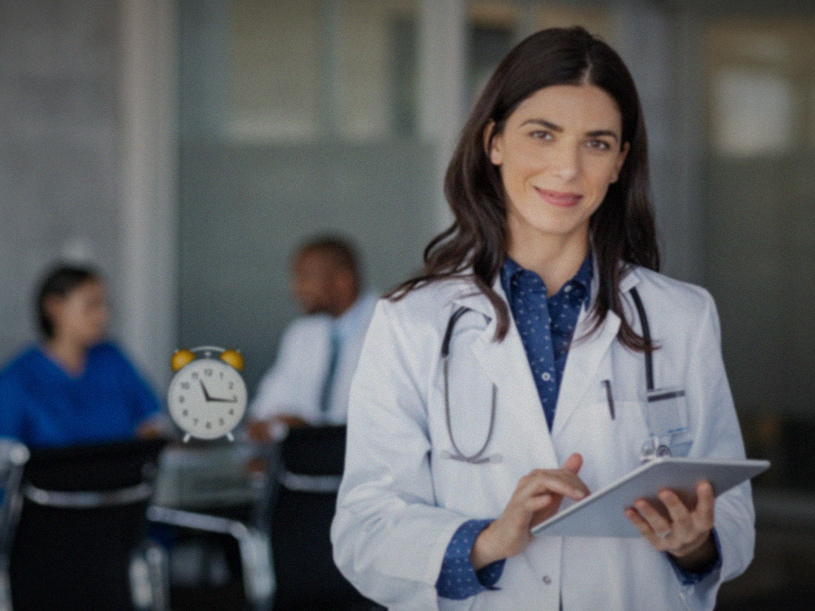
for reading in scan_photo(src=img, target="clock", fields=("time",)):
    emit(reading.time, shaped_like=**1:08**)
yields **11:16**
